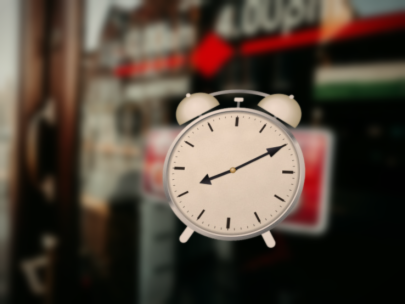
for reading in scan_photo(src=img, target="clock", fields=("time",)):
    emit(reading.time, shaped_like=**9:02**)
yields **8:10**
